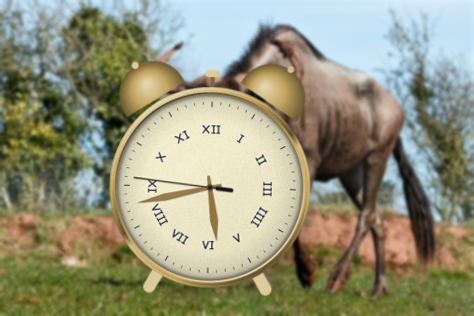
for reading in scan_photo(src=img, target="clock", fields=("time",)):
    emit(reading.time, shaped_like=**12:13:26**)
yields **5:42:46**
